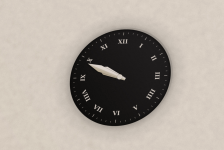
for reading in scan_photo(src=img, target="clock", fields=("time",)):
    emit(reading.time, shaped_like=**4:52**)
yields **9:49**
